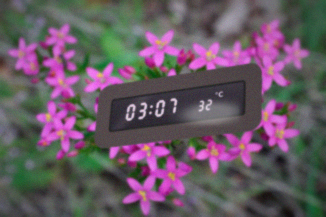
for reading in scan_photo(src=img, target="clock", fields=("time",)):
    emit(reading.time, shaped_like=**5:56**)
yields **3:07**
